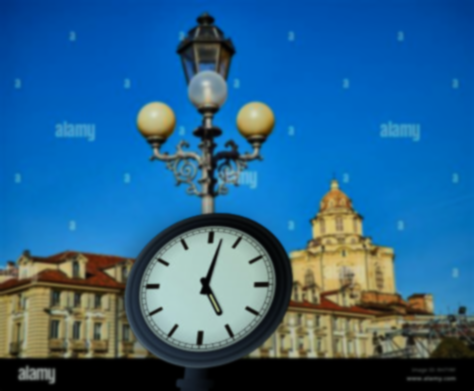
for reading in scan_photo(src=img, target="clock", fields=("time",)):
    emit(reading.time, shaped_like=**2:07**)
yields **5:02**
